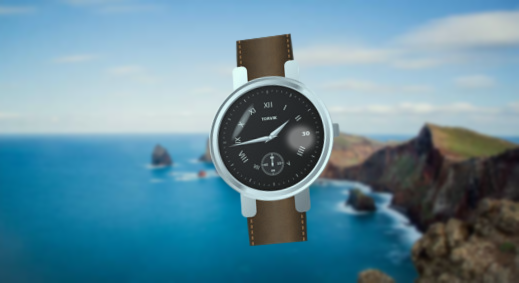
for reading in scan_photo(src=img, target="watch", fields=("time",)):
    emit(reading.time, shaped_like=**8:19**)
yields **1:44**
